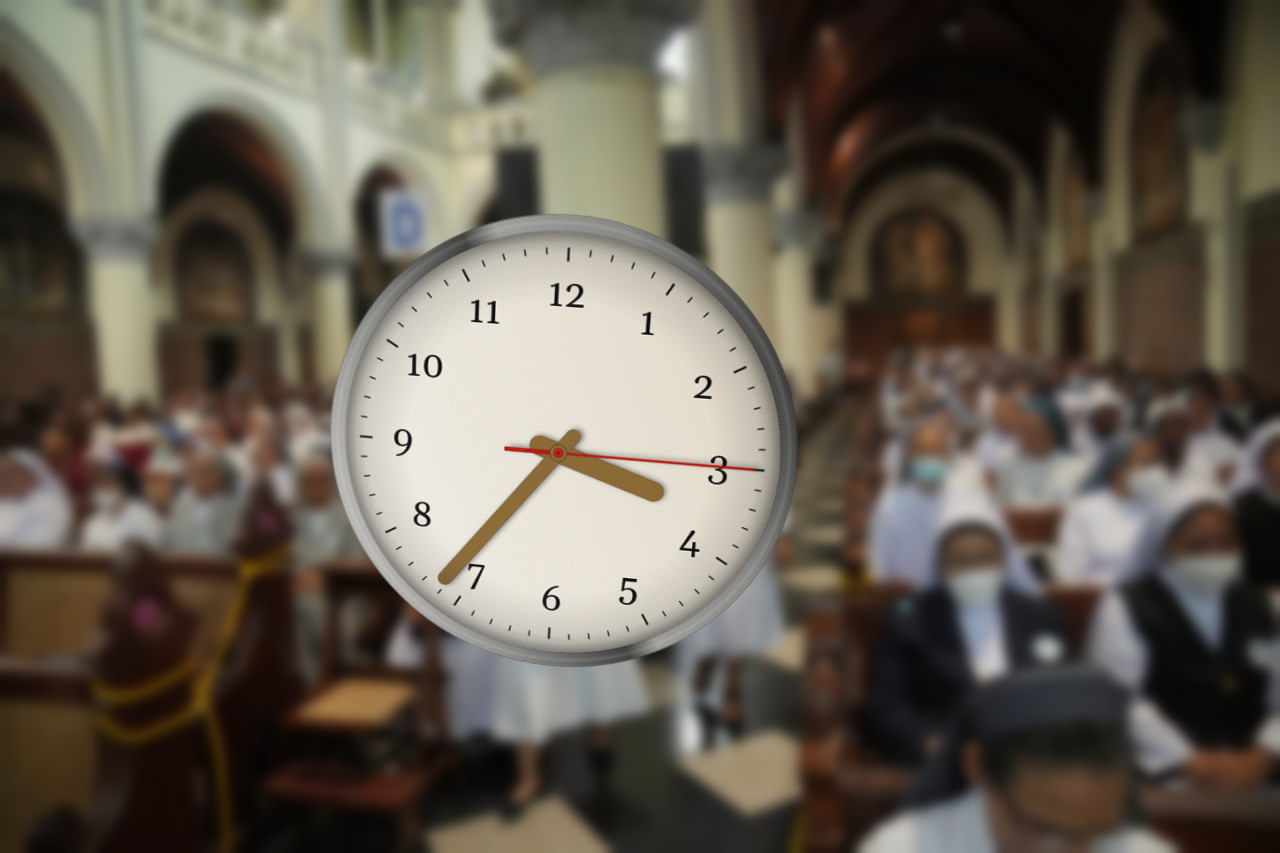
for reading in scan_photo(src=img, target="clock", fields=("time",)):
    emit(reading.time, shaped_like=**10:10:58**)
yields **3:36:15**
